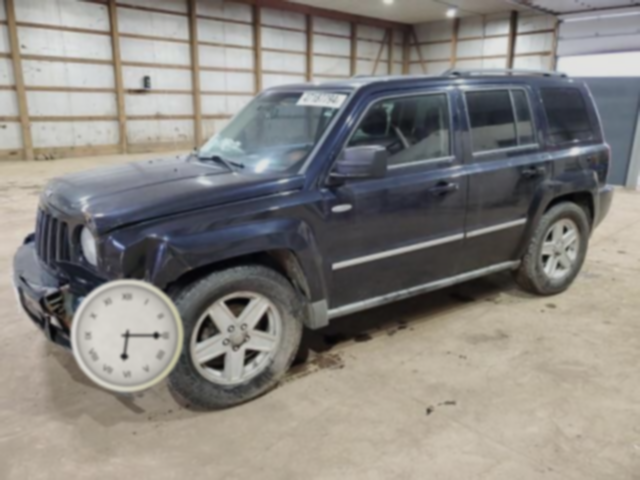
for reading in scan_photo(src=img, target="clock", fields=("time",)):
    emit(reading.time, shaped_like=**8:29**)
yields **6:15**
